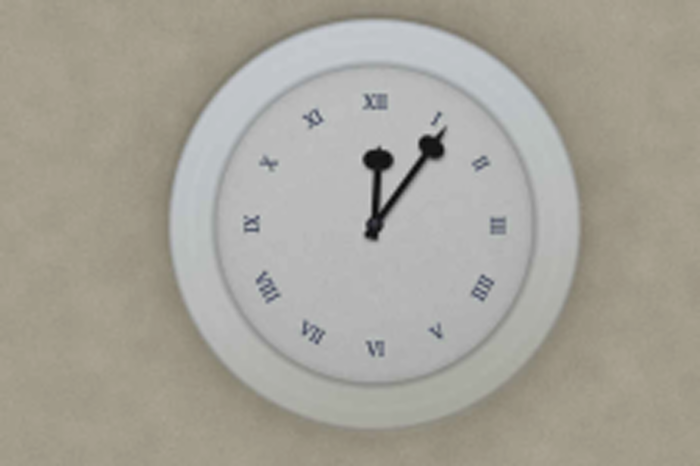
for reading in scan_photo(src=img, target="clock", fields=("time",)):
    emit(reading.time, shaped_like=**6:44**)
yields **12:06**
